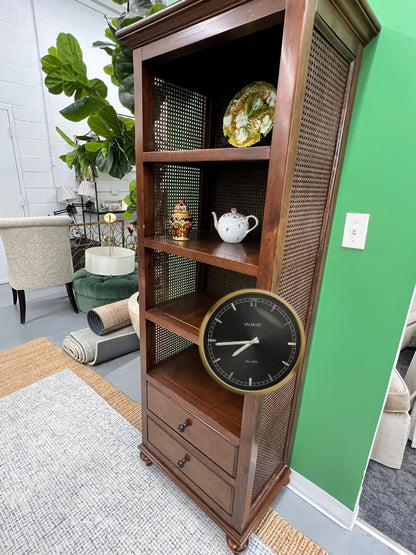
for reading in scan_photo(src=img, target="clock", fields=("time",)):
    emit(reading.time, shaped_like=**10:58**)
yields **7:44**
